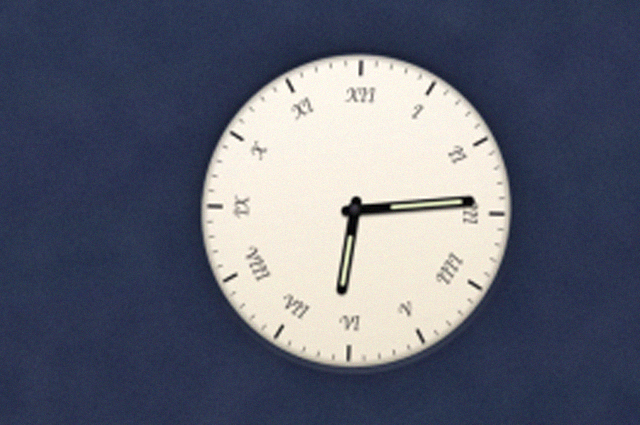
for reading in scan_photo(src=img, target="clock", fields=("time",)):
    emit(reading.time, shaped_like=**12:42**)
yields **6:14**
